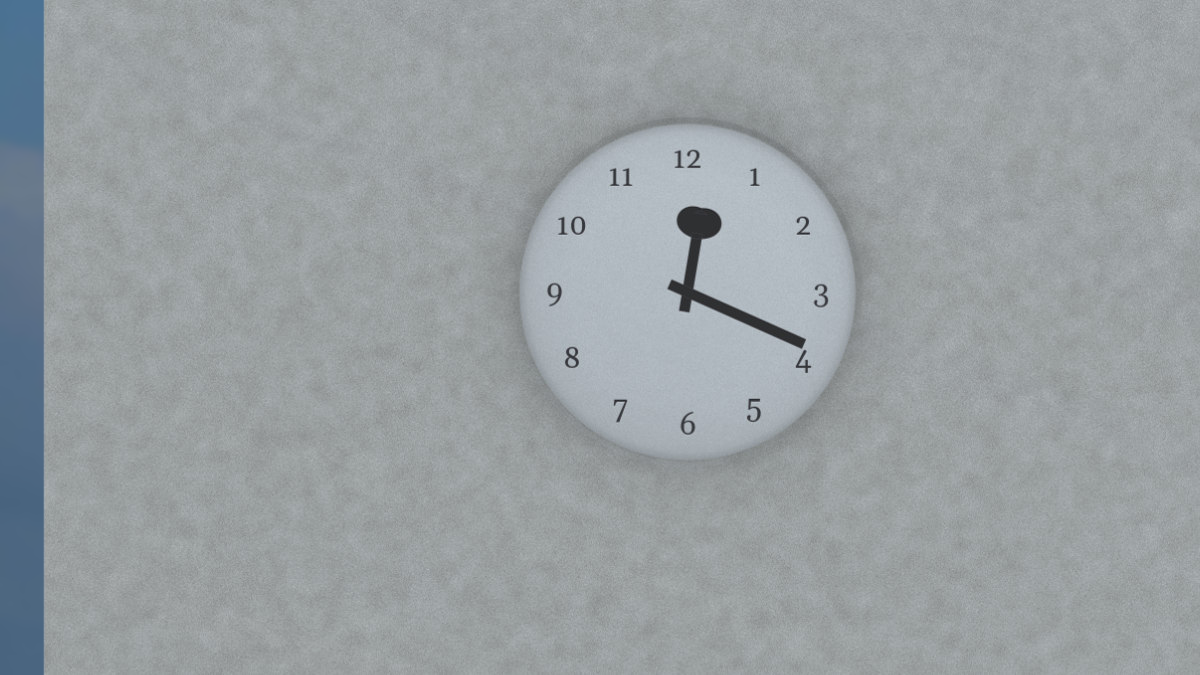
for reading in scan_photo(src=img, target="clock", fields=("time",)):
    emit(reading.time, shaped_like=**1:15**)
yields **12:19**
